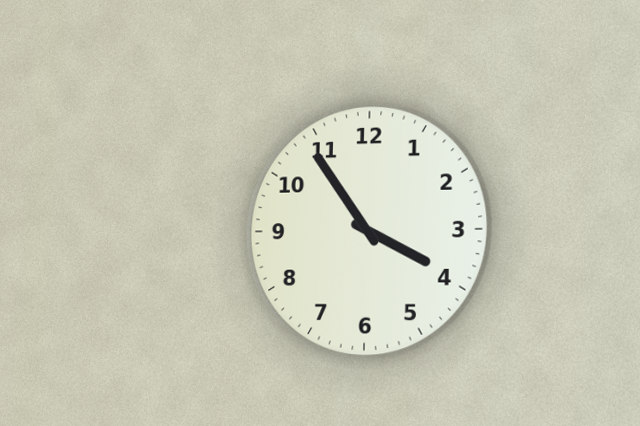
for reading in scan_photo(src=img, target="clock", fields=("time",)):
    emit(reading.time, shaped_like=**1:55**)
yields **3:54**
